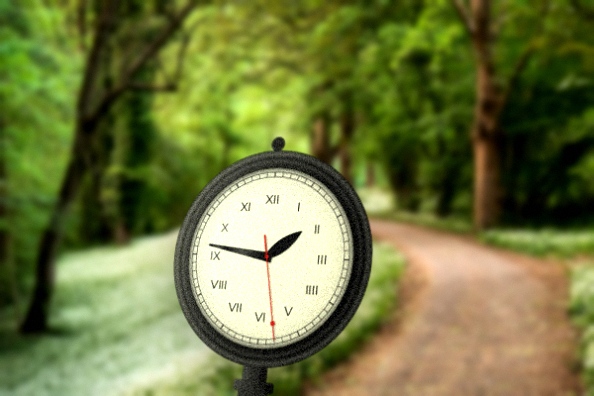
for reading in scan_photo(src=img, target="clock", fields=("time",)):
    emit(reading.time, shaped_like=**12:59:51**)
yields **1:46:28**
